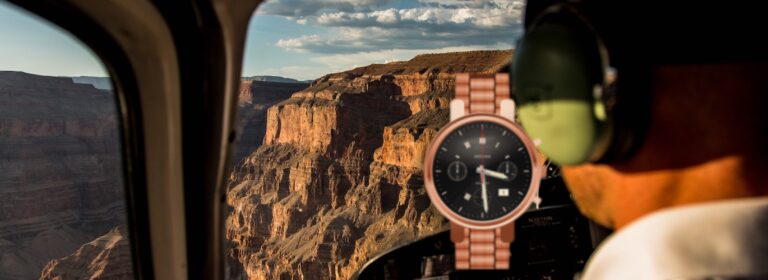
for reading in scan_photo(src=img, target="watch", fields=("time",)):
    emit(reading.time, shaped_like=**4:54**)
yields **3:29**
